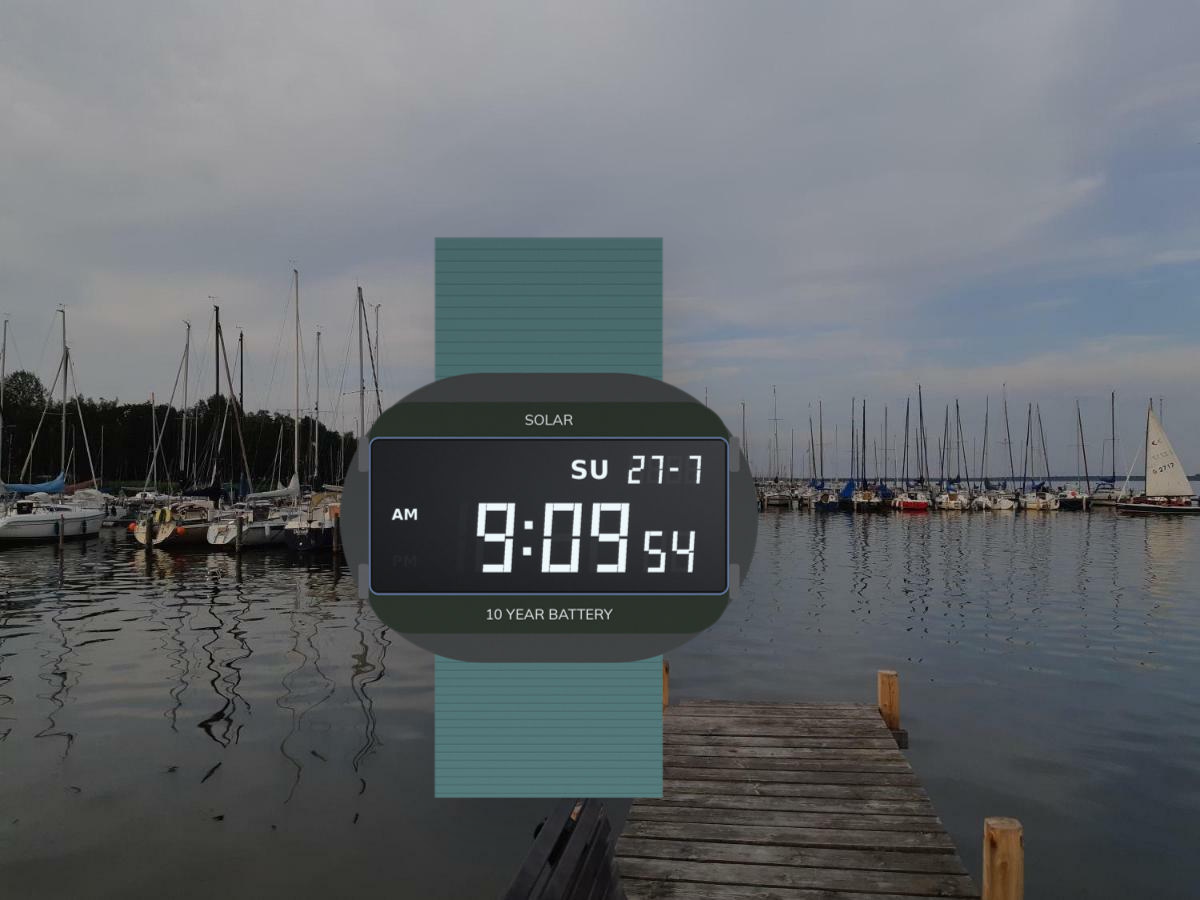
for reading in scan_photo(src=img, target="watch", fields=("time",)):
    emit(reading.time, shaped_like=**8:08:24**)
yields **9:09:54**
